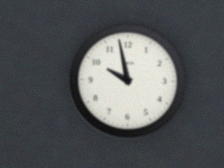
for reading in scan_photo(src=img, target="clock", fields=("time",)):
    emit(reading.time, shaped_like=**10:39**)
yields **9:58**
